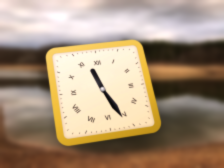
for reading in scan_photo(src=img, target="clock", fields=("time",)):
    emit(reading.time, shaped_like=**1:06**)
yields **11:26**
